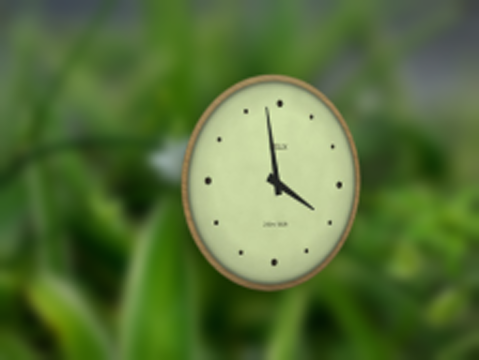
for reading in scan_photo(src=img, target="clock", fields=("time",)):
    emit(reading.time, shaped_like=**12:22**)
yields **3:58**
